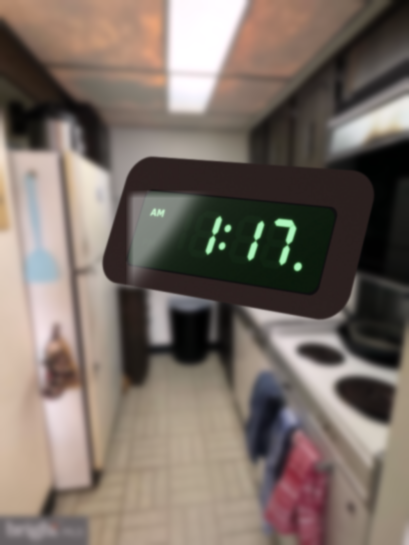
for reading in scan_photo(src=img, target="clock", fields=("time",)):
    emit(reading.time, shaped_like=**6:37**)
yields **1:17**
